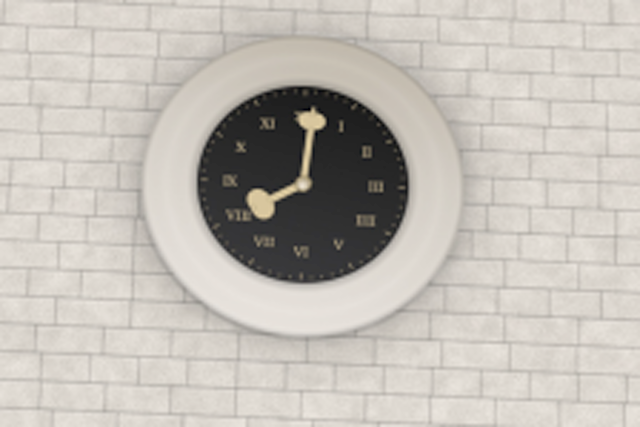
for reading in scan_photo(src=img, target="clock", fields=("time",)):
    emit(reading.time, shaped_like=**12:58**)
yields **8:01**
